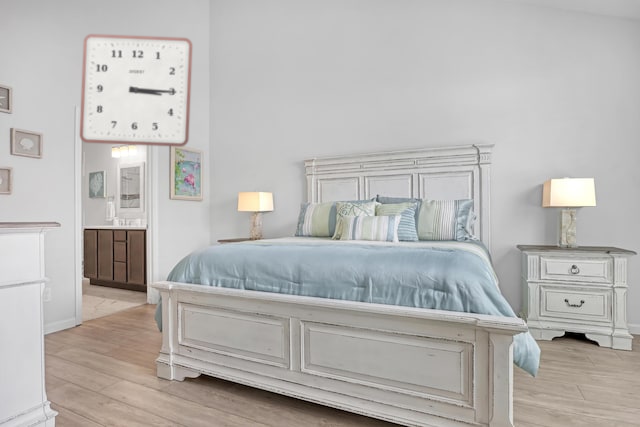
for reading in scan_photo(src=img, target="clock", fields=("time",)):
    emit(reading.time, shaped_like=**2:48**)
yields **3:15**
